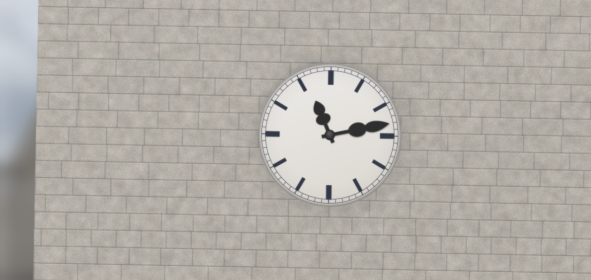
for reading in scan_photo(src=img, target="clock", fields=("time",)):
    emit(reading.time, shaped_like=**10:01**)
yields **11:13**
